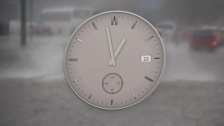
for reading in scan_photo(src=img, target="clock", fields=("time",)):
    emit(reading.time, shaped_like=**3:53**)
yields **12:58**
